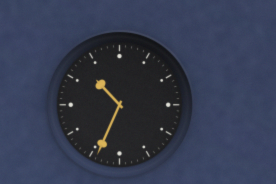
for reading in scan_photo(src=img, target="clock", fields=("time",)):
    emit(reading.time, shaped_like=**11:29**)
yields **10:34**
